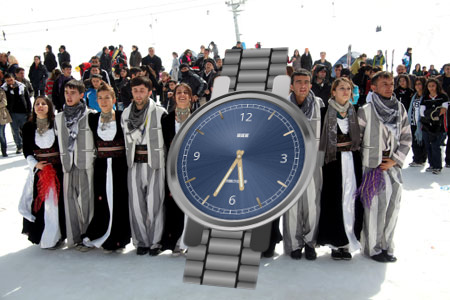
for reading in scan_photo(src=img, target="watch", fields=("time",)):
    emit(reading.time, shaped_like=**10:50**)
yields **5:34**
